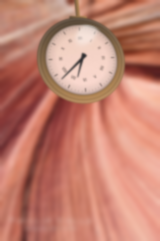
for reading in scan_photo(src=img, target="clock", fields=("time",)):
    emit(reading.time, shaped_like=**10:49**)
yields **6:38**
